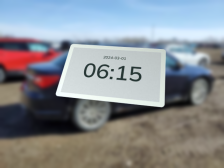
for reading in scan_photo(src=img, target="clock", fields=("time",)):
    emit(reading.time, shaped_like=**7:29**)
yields **6:15**
